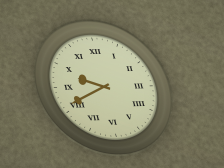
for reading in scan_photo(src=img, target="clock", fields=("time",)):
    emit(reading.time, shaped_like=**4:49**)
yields **9:41**
